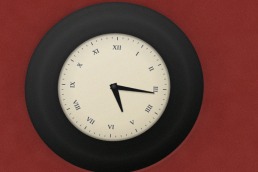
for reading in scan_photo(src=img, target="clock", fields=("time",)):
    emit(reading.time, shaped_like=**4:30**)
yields **5:16**
